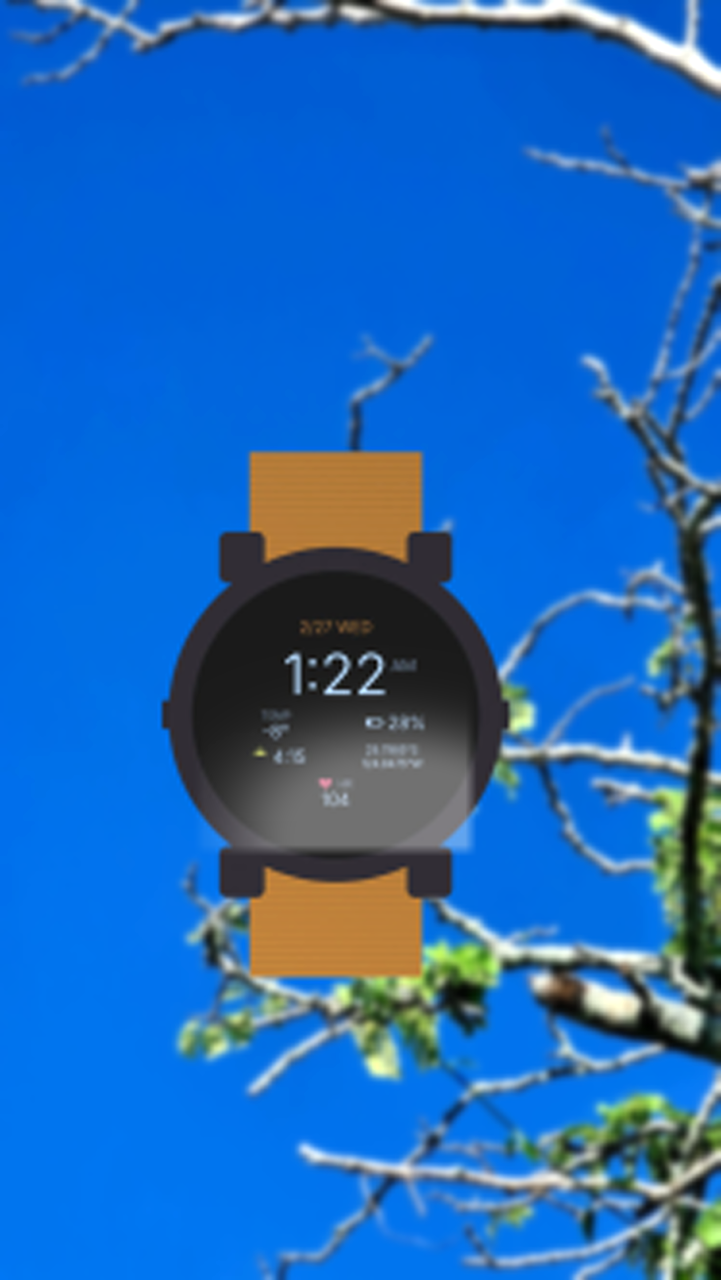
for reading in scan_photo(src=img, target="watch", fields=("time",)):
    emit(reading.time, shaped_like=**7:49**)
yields **1:22**
